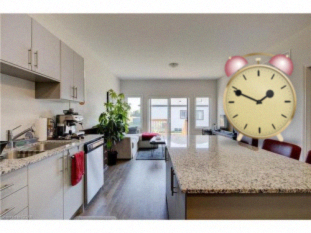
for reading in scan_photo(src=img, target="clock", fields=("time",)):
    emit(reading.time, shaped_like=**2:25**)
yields **1:49**
